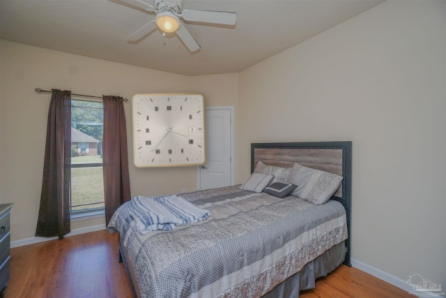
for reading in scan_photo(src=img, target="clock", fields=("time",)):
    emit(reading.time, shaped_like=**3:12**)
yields **3:37**
